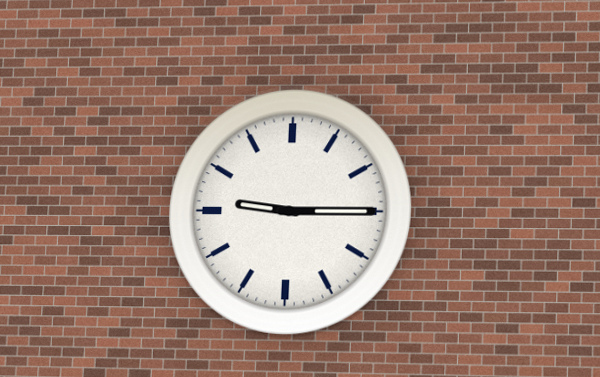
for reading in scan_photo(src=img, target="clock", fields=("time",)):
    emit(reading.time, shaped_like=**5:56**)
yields **9:15**
